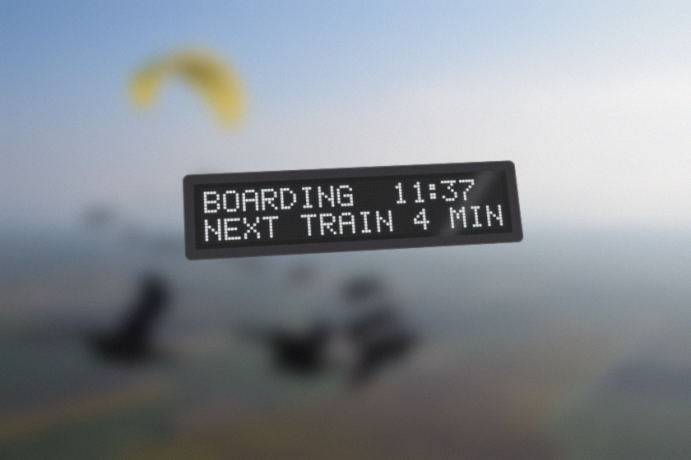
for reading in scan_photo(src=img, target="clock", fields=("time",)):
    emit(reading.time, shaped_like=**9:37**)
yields **11:37**
